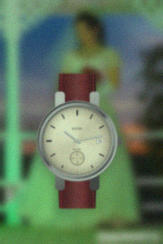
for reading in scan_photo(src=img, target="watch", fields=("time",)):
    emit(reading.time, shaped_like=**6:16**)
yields **10:13**
